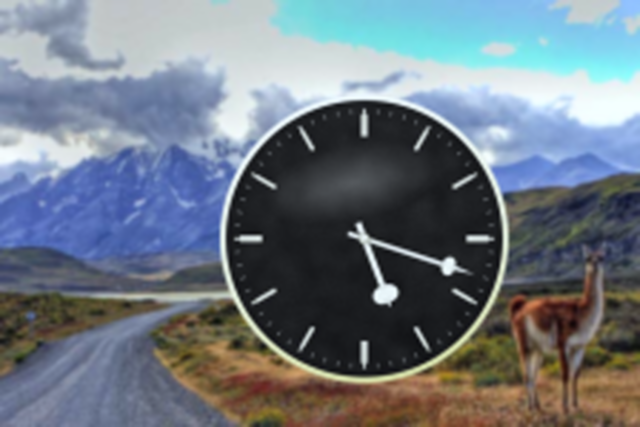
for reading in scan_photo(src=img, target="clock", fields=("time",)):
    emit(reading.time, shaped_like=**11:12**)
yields **5:18**
